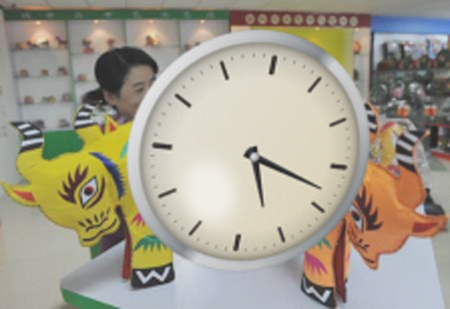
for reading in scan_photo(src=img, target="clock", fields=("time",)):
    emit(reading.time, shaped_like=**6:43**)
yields **5:18**
